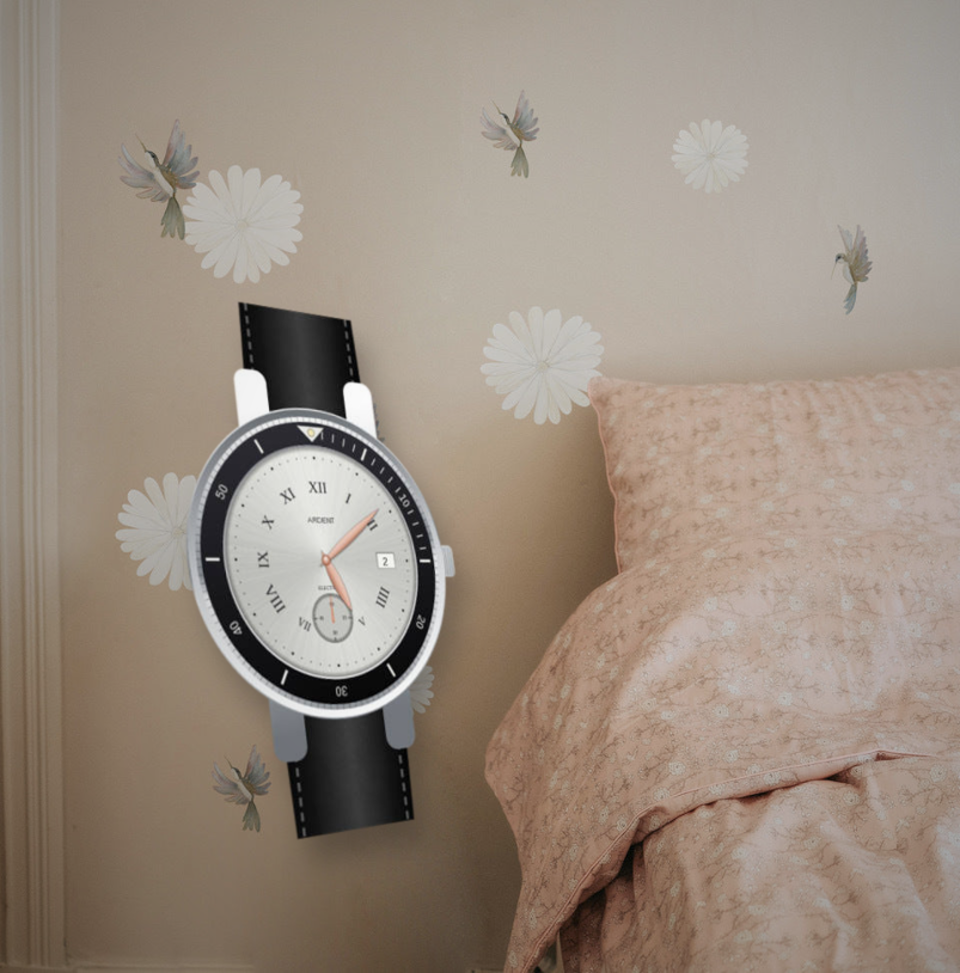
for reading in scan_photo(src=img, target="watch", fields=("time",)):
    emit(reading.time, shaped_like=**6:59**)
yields **5:09**
